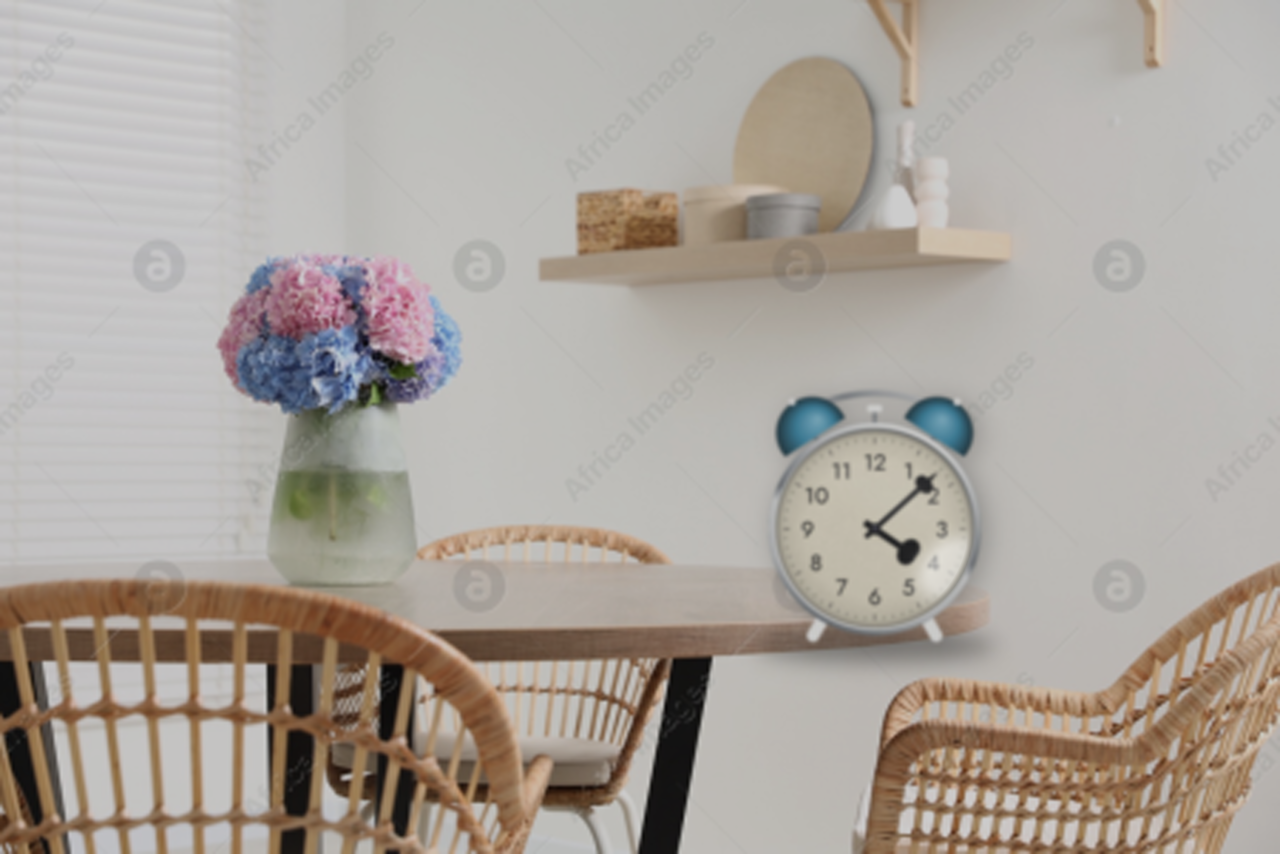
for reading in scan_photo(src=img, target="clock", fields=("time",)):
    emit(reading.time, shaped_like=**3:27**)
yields **4:08**
